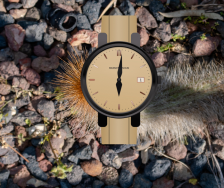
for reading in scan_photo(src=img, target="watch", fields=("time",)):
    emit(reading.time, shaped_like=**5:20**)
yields **6:01**
